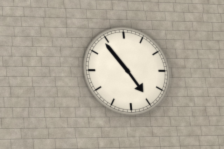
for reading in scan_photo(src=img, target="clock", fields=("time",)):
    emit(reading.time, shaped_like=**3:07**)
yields **4:54**
